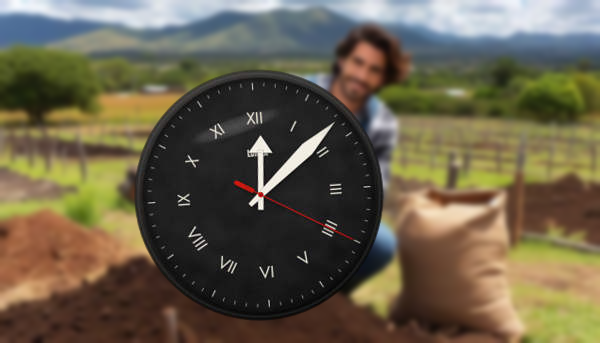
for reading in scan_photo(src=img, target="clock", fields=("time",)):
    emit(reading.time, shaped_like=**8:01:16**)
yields **12:08:20**
